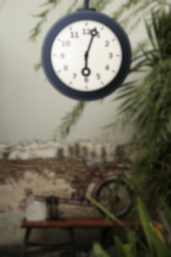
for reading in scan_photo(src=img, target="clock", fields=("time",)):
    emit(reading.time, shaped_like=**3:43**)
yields **6:03**
